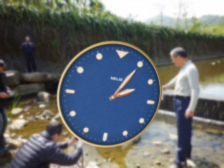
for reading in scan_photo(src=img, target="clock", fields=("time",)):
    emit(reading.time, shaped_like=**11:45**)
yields **2:05**
